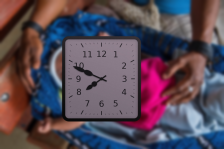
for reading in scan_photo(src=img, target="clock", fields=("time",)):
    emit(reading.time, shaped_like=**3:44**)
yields **7:49**
